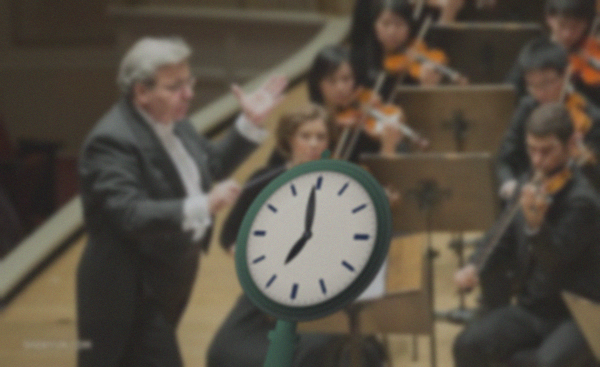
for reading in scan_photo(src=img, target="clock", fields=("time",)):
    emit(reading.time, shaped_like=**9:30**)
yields **6:59**
